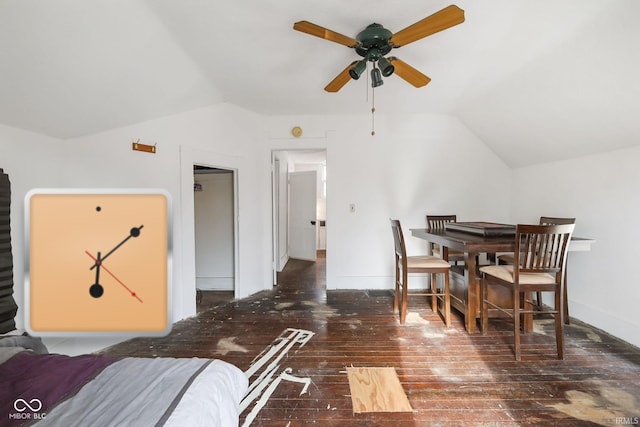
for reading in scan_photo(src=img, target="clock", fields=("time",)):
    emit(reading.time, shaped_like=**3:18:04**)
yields **6:08:22**
